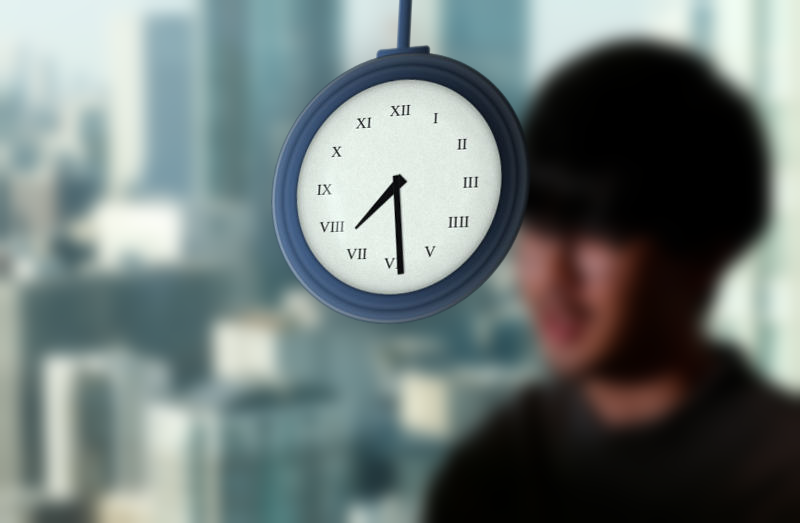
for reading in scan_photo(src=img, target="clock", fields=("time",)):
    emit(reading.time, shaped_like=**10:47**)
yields **7:29**
